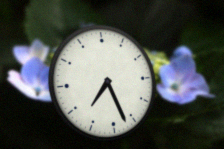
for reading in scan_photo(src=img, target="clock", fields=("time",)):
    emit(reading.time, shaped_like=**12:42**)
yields **7:27**
